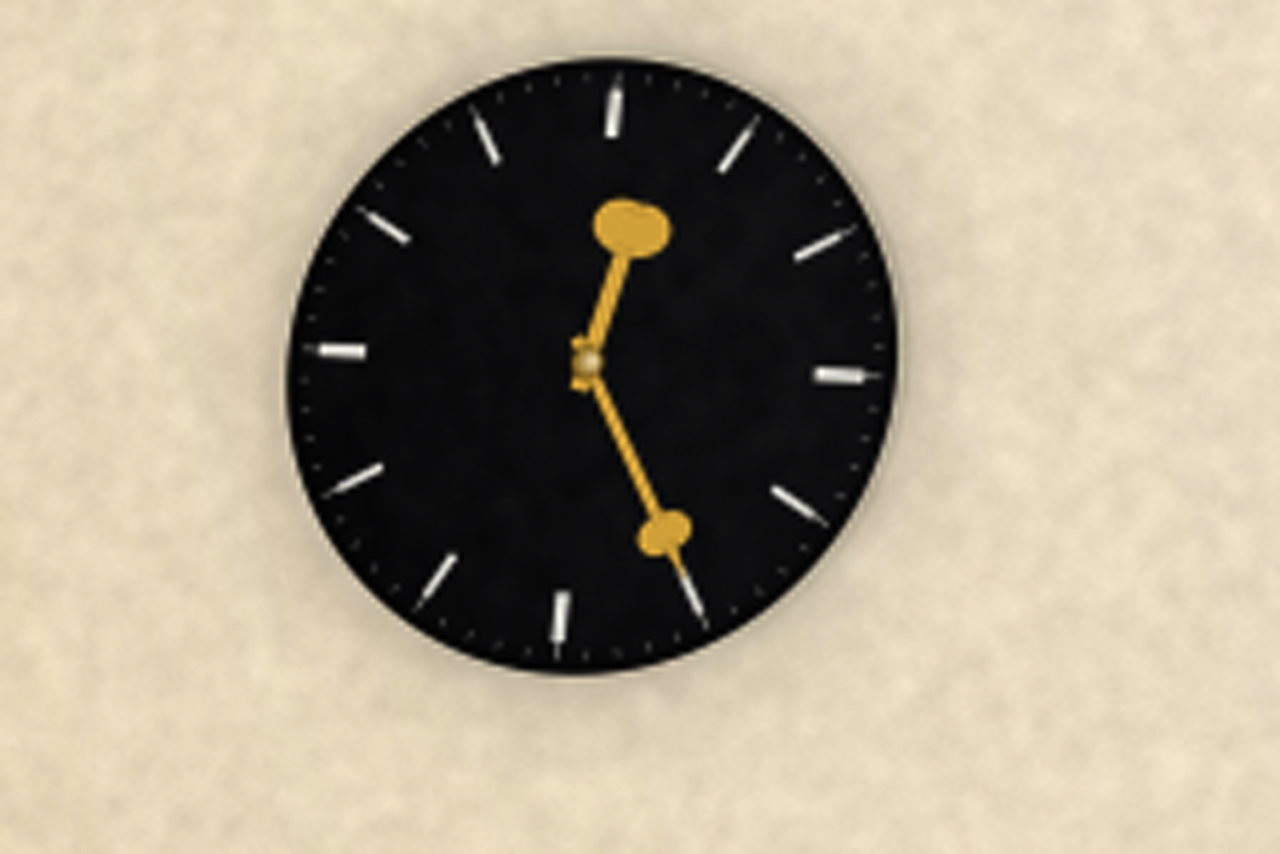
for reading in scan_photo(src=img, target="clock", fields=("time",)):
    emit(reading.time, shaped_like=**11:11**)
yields **12:25**
